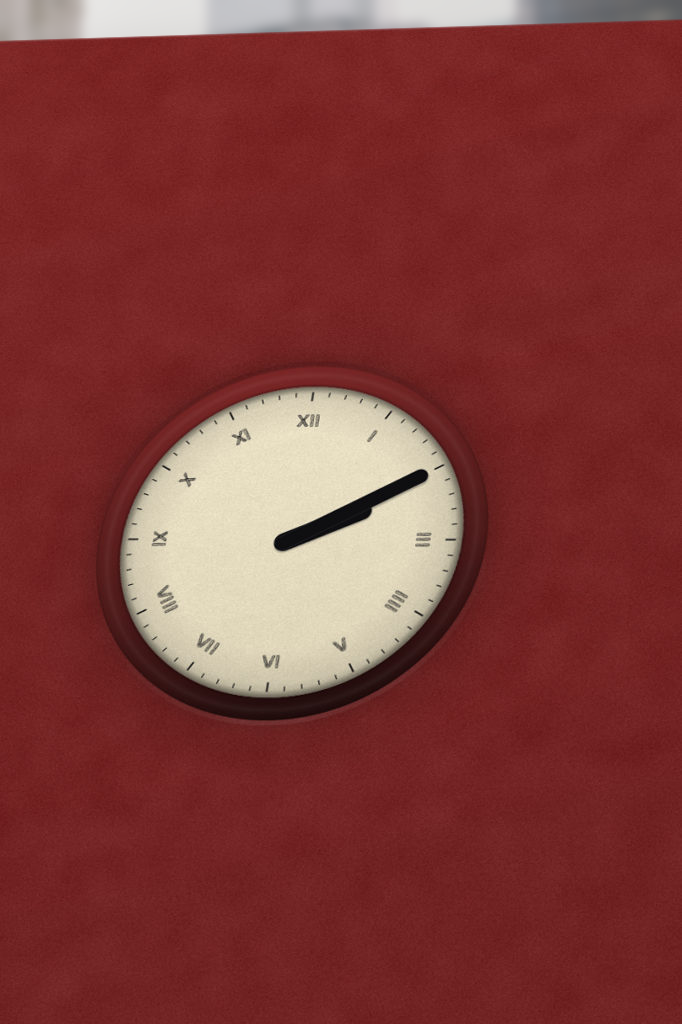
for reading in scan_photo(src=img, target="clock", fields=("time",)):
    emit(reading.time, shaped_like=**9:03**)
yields **2:10**
